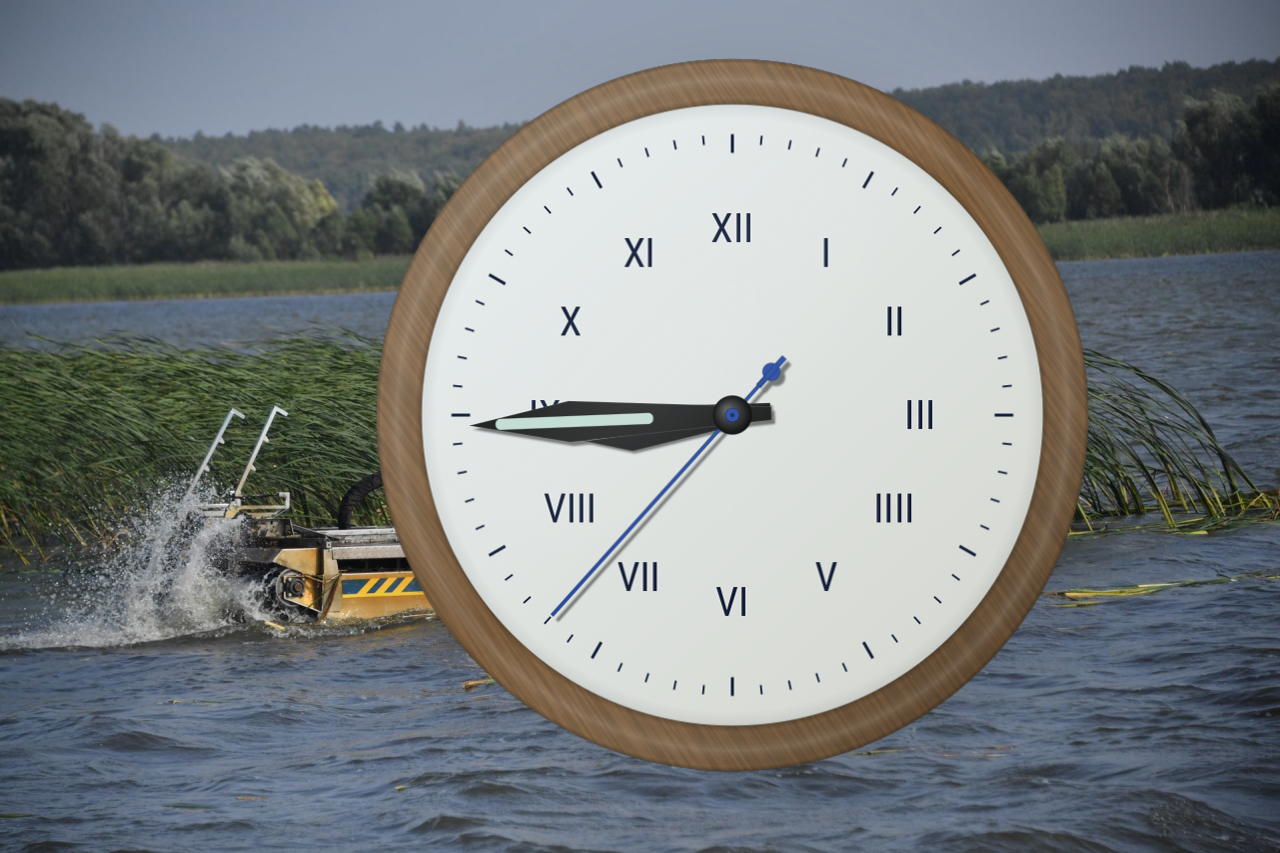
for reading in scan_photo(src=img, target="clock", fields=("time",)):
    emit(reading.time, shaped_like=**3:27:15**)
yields **8:44:37**
